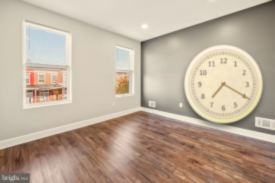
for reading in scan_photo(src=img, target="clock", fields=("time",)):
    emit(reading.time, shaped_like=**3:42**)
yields **7:20**
